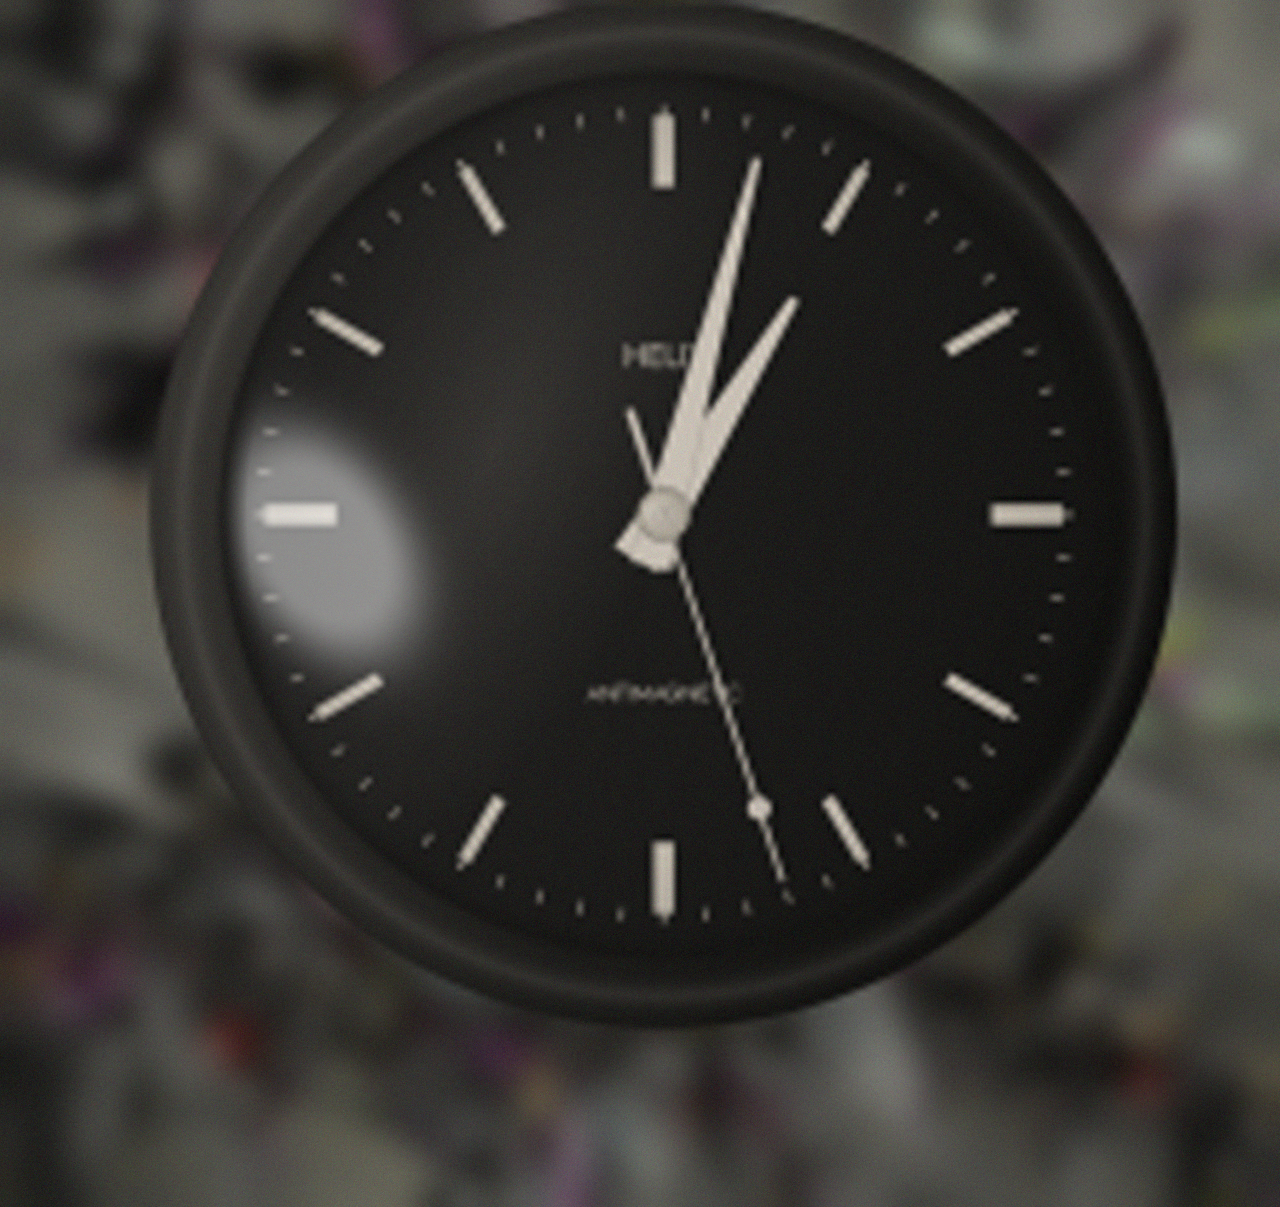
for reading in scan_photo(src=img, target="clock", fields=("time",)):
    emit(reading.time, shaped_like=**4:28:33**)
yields **1:02:27**
